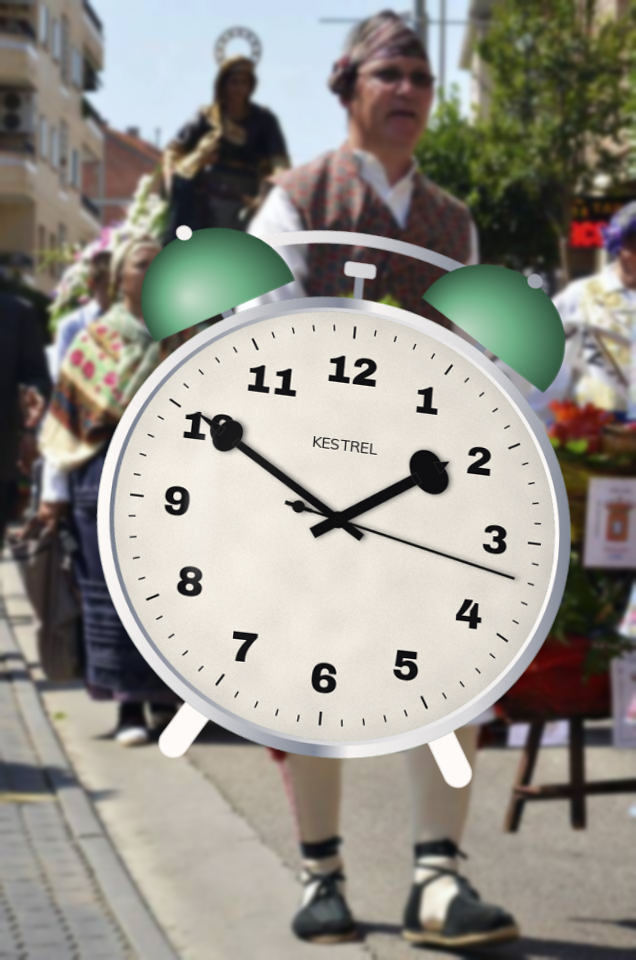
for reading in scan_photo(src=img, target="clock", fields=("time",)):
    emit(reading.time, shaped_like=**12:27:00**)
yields **1:50:17**
